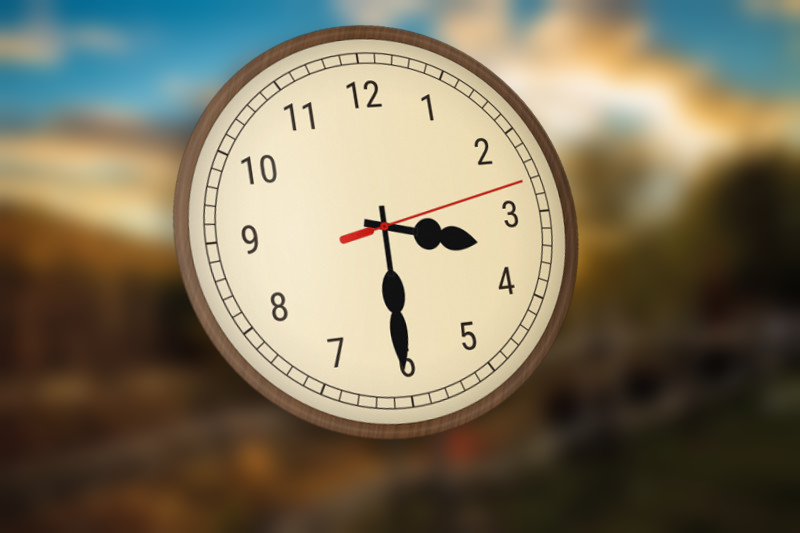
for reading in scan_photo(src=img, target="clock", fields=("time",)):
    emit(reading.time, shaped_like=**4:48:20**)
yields **3:30:13**
